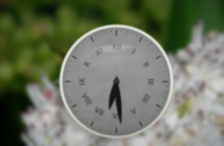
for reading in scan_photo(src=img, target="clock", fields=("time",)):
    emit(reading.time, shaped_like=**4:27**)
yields **6:29**
